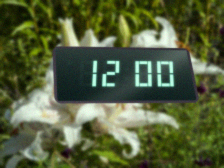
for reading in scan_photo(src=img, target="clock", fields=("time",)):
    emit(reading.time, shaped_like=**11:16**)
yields **12:00**
